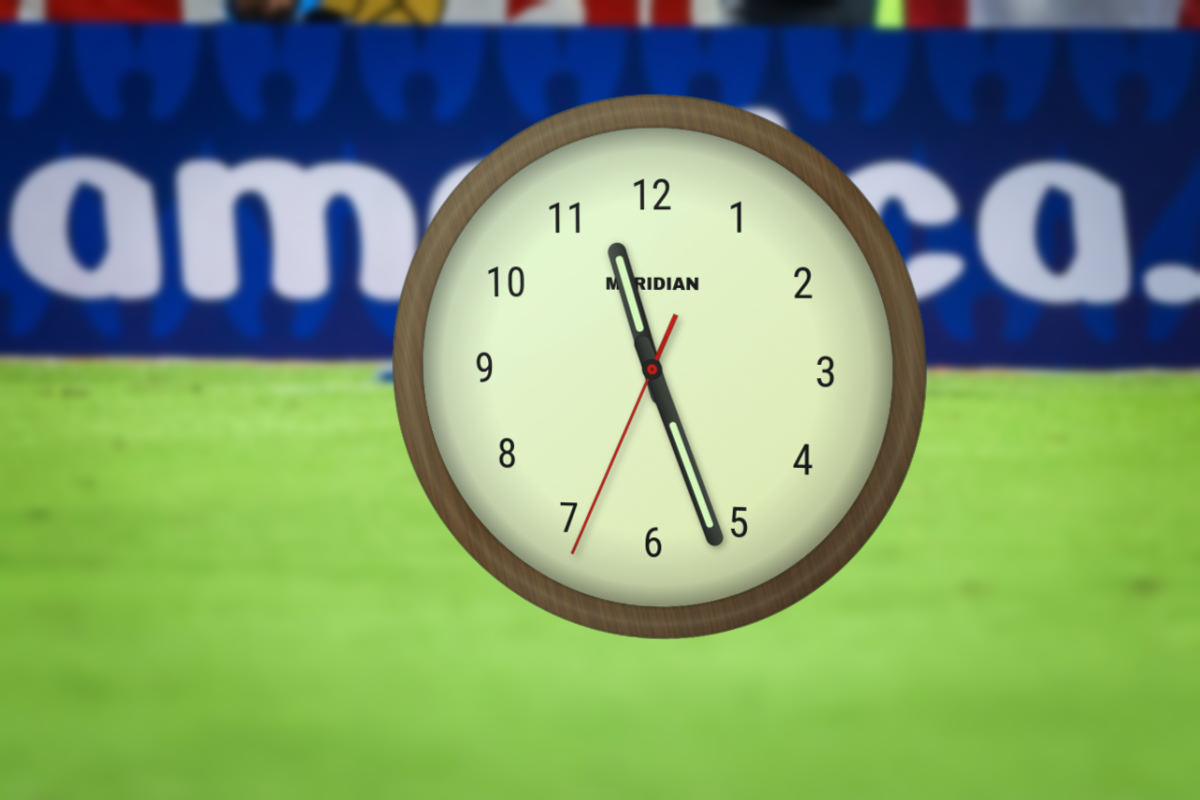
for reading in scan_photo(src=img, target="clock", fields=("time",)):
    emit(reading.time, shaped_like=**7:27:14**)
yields **11:26:34**
